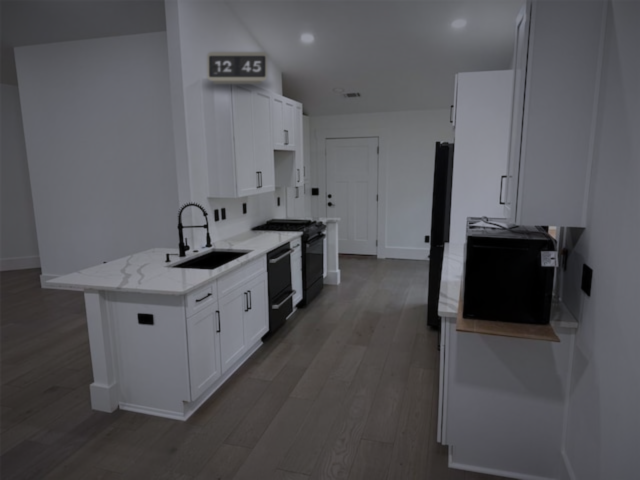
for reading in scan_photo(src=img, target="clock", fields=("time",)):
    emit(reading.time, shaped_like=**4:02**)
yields **12:45**
